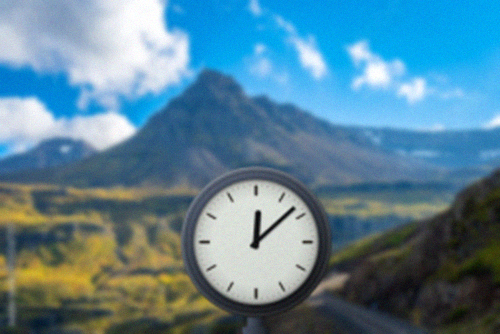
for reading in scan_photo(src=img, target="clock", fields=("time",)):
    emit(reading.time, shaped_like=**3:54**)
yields **12:08**
